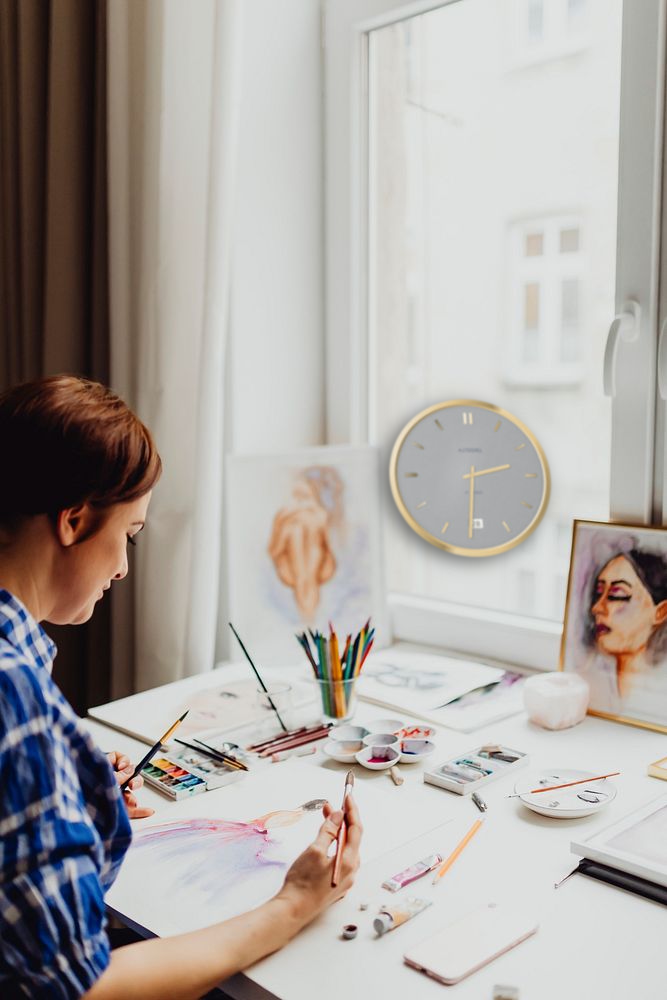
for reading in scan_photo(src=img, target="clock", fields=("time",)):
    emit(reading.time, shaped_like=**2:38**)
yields **2:31**
